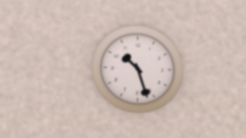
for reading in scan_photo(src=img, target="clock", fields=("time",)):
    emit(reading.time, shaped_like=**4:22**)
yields **10:27**
